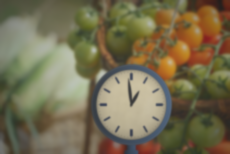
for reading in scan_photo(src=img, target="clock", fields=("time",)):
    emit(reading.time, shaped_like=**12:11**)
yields **12:59**
